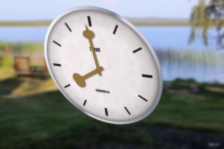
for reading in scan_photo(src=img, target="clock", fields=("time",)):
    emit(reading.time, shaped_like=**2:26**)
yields **7:59**
